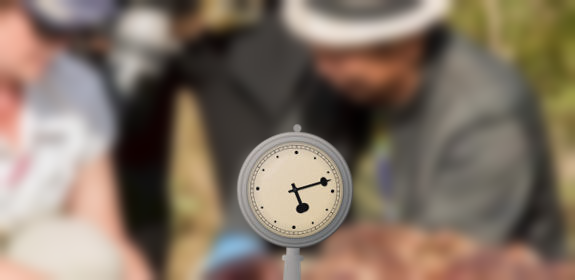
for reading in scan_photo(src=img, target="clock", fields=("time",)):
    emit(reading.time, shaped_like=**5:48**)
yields **5:12**
